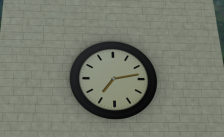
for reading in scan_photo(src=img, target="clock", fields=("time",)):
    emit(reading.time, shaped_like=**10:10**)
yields **7:13**
